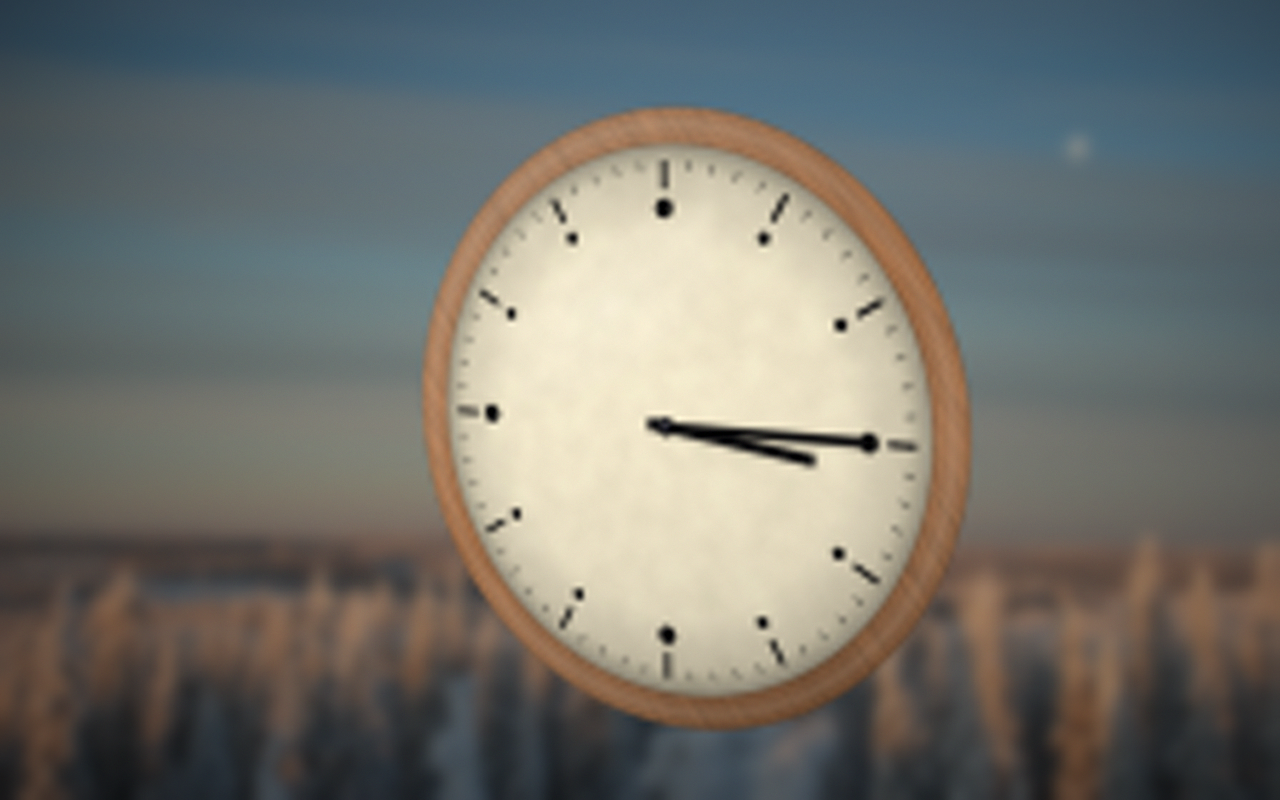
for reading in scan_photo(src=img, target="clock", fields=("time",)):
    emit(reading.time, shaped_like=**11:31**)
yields **3:15**
